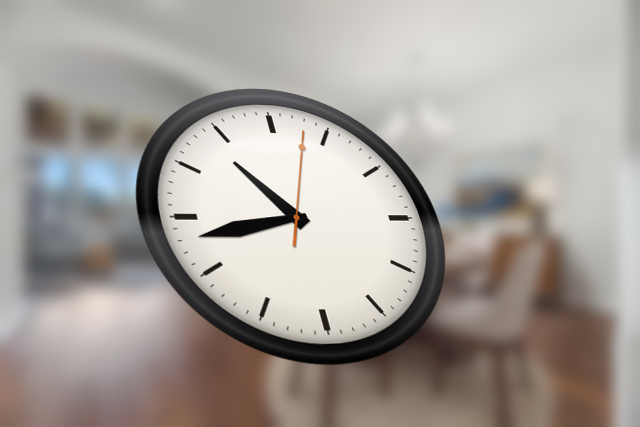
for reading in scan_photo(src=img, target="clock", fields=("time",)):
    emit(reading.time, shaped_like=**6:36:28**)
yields **10:43:03**
